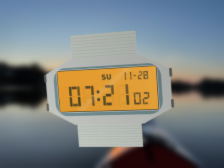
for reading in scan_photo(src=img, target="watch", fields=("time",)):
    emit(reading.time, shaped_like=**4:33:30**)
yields **7:21:02**
